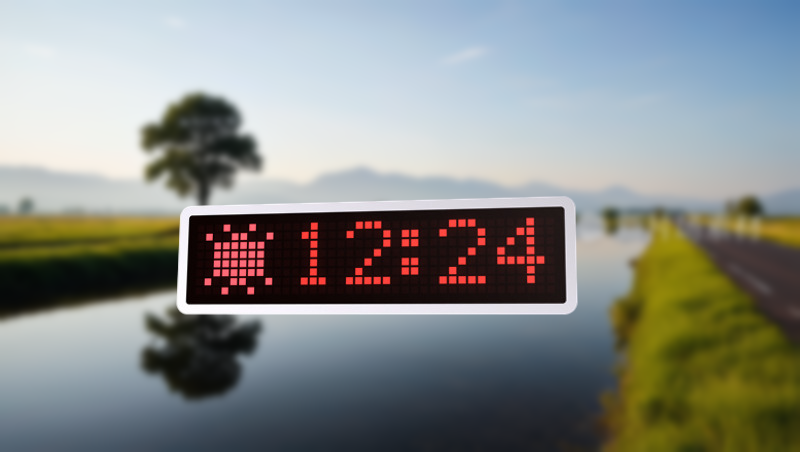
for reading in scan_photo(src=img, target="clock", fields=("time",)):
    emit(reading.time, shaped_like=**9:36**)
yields **12:24**
